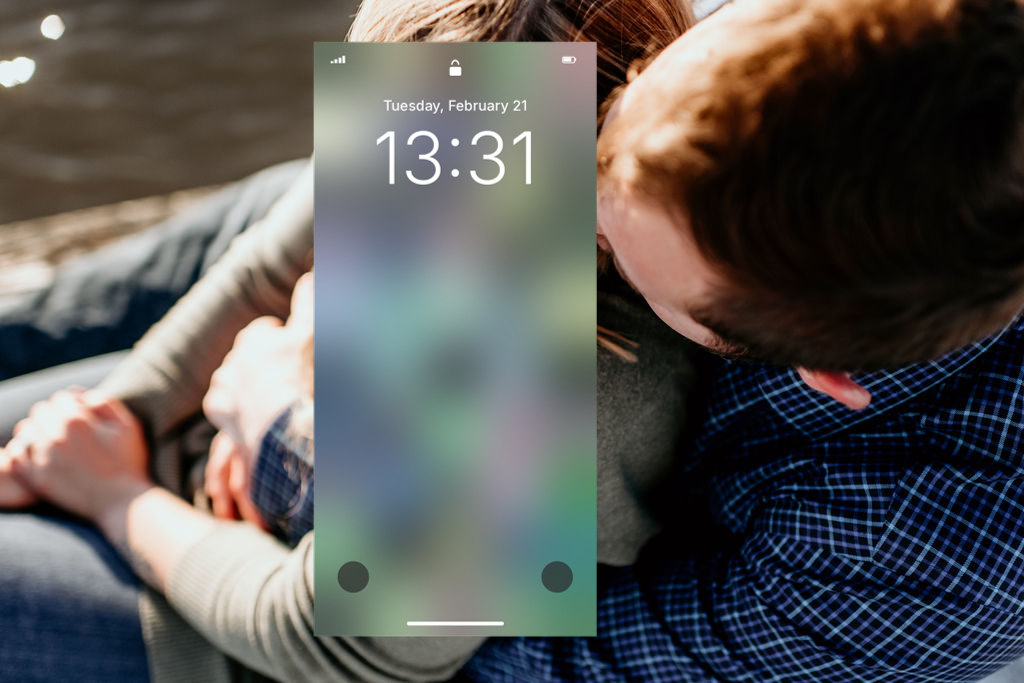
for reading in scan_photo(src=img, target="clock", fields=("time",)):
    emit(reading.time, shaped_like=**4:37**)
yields **13:31**
